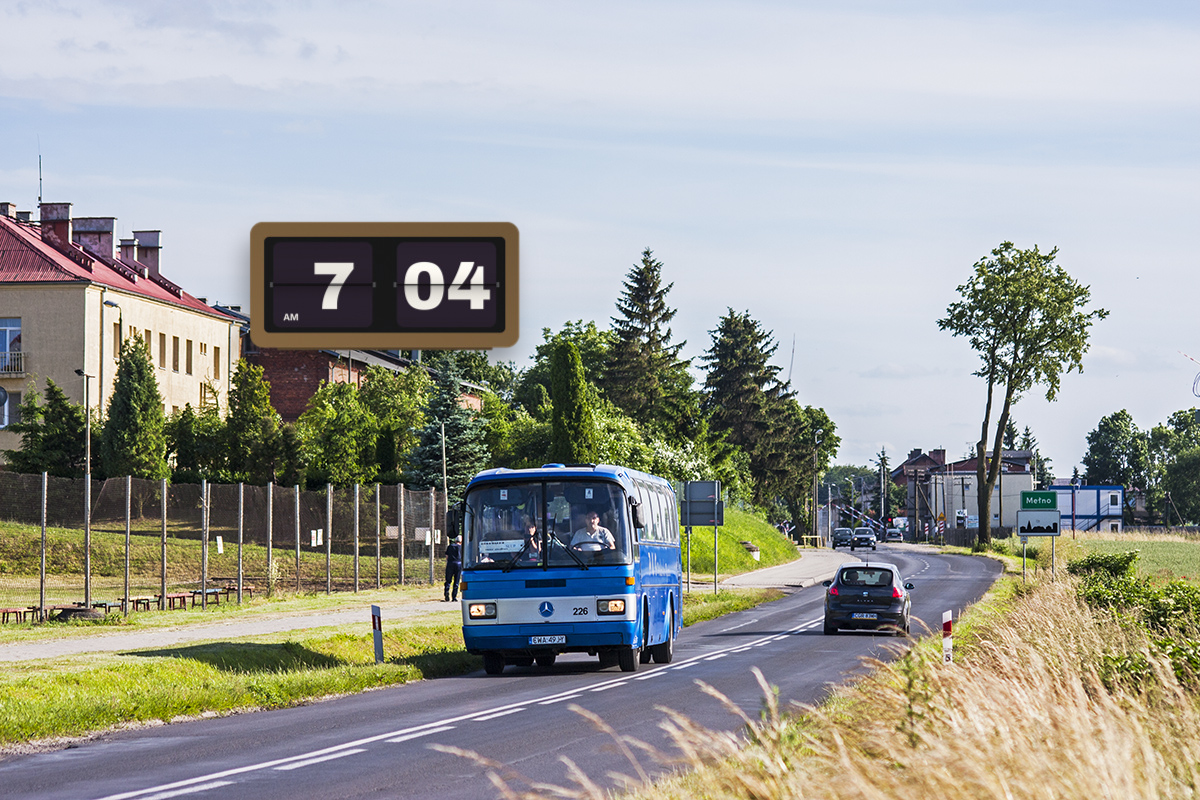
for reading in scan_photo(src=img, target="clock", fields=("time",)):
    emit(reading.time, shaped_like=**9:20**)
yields **7:04**
